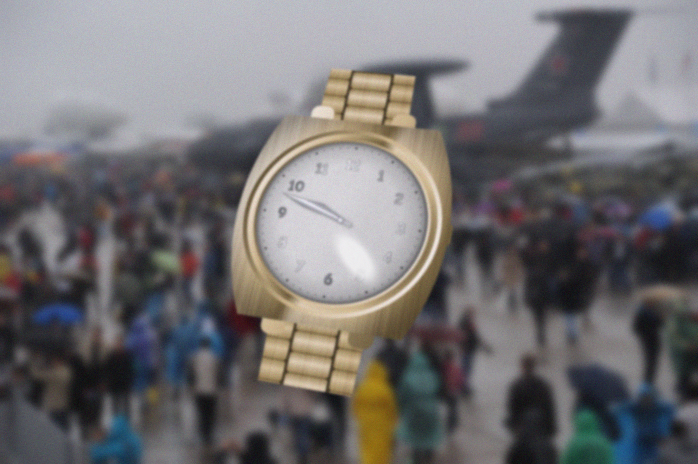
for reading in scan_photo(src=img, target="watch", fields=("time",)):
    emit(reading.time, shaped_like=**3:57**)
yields **9:48**
